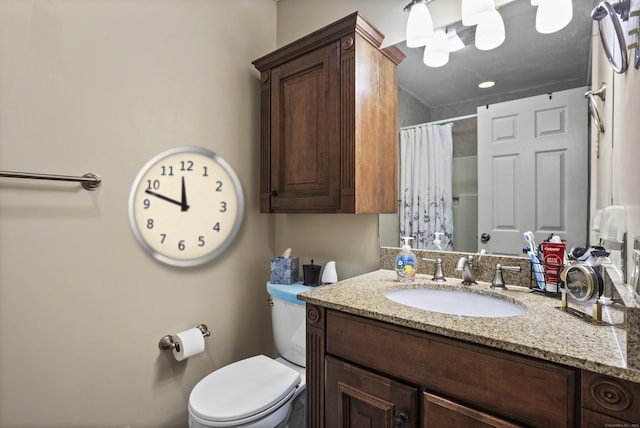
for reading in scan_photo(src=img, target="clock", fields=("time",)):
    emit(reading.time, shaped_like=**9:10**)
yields **11:48**
